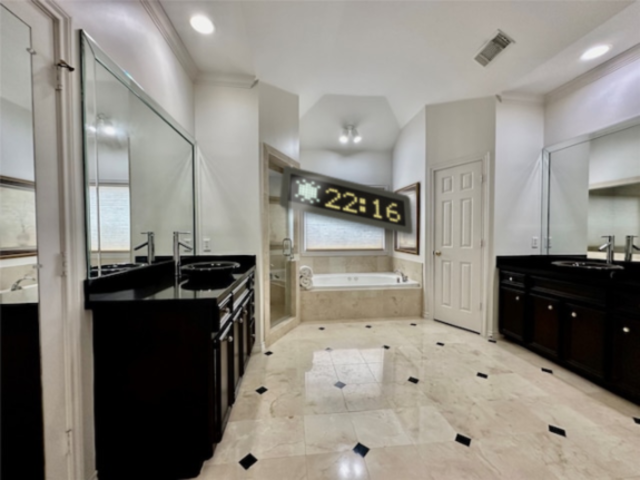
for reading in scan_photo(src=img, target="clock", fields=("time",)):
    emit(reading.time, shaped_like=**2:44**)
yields **22:16**
